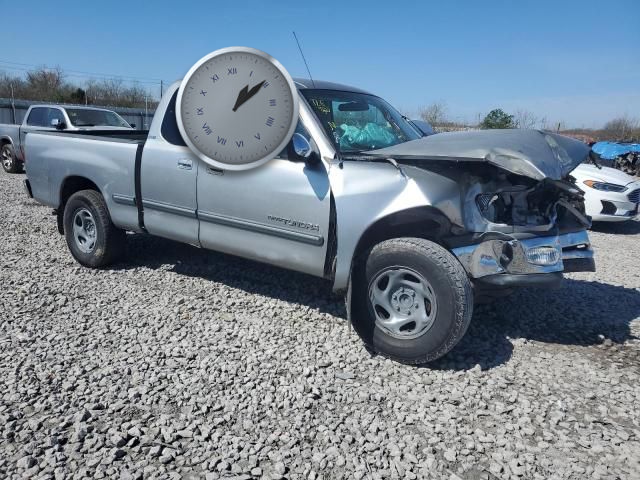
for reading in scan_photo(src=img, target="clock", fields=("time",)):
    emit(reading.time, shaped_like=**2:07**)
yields **1:09**
